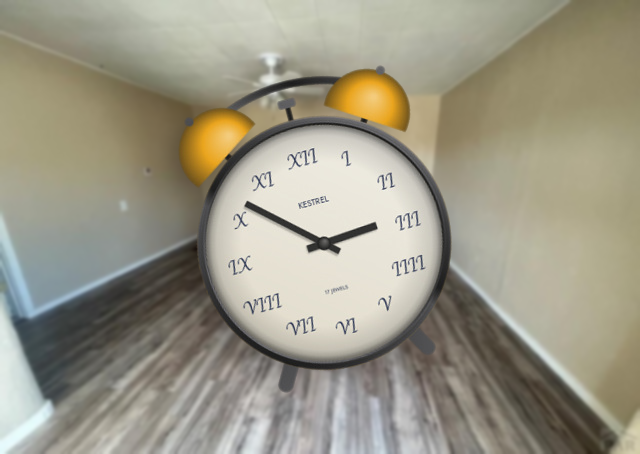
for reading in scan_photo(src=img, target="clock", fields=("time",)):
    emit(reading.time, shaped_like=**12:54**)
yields **2:52**
